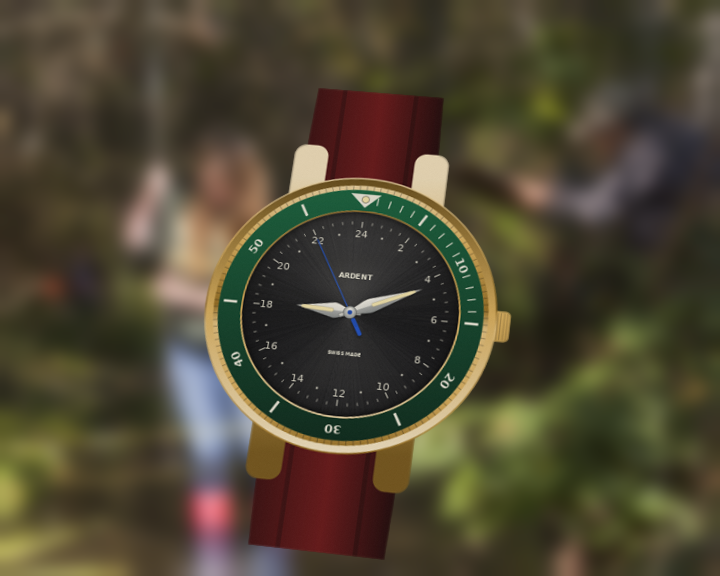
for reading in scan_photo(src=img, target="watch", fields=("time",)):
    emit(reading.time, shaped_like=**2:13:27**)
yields **18:10:55**
